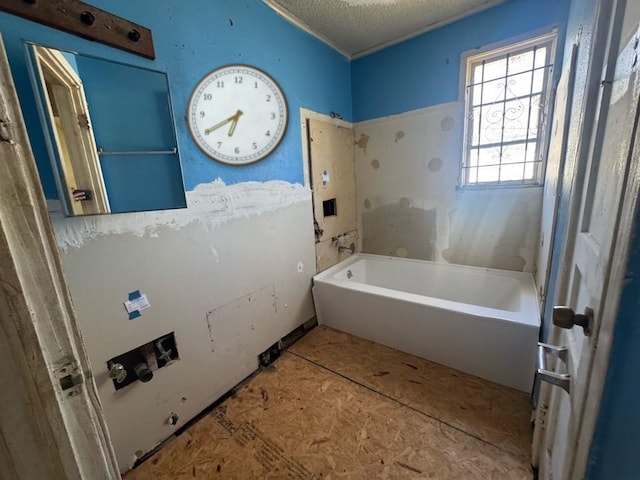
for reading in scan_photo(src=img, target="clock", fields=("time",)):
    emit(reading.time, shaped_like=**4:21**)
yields **6:40**
